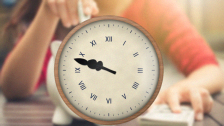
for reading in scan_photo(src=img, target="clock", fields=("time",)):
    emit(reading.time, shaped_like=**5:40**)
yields **9:48**
